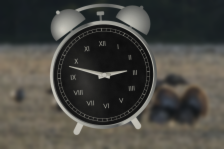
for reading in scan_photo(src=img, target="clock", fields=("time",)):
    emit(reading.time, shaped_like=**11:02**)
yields **2:48**
